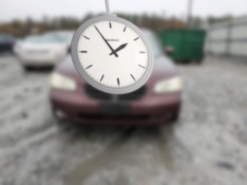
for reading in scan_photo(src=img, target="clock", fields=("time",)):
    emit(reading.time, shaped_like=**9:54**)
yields **1:55**
